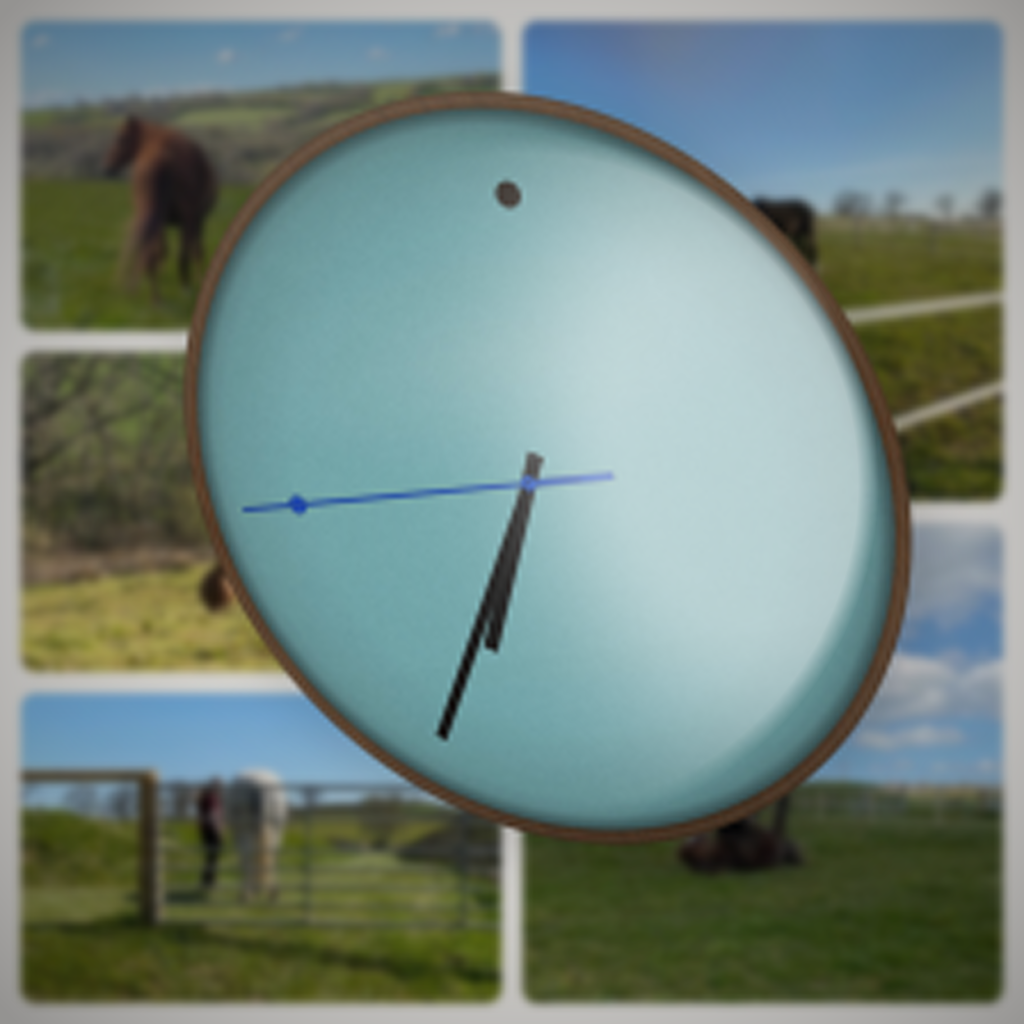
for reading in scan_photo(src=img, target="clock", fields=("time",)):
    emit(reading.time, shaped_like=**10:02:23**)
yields **6:33:43**
